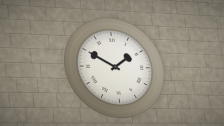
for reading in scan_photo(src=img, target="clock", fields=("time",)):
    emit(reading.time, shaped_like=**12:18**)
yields **1:50**
